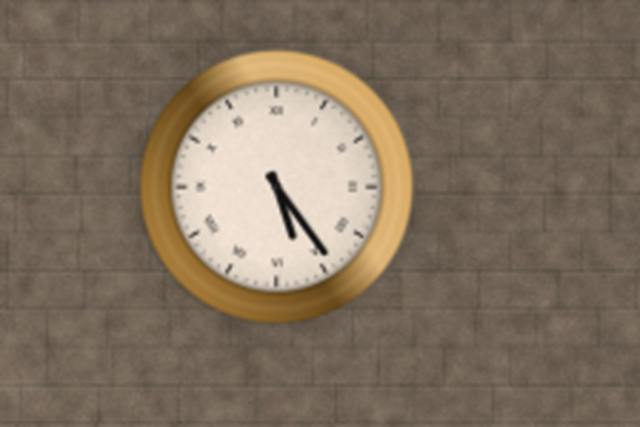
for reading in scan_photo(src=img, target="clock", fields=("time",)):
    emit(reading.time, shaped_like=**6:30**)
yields **5:24**
